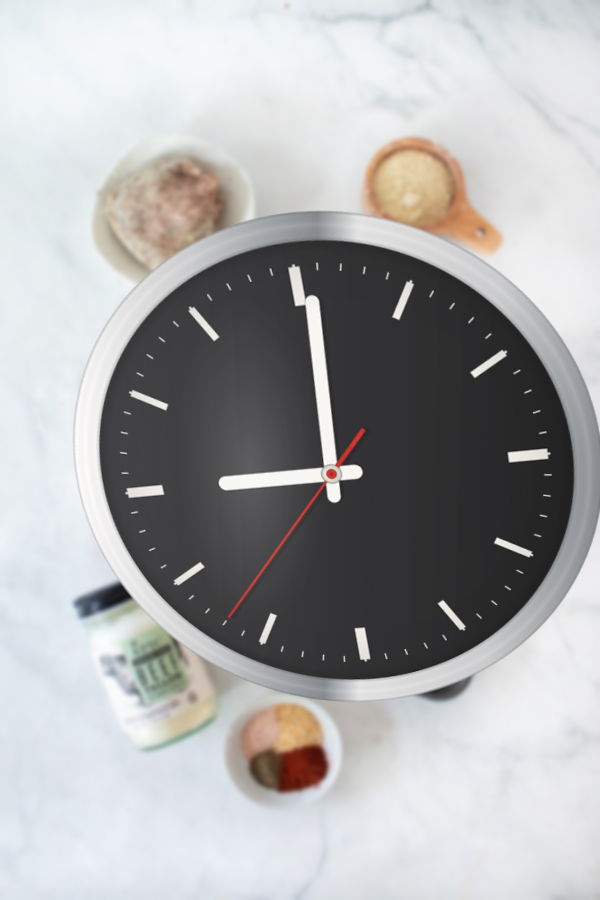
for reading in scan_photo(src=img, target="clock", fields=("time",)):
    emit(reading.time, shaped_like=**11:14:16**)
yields **9:00:37**
